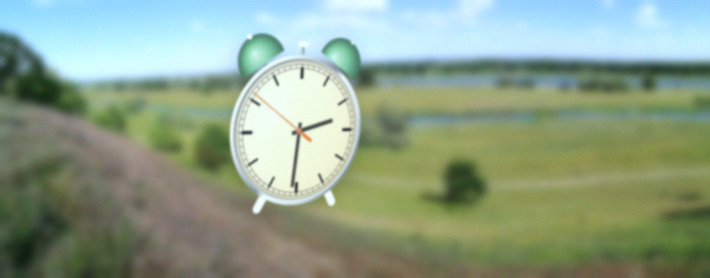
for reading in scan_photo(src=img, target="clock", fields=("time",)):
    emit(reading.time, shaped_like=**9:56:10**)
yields **2:30:51**
